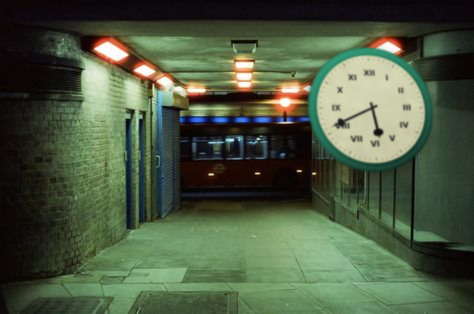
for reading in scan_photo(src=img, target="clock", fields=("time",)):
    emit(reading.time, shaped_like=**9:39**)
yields **5:41**
